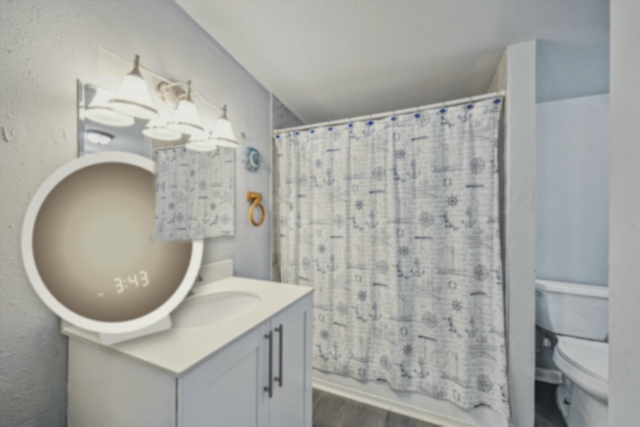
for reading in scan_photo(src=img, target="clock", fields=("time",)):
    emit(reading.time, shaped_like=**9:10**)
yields **3:43**
